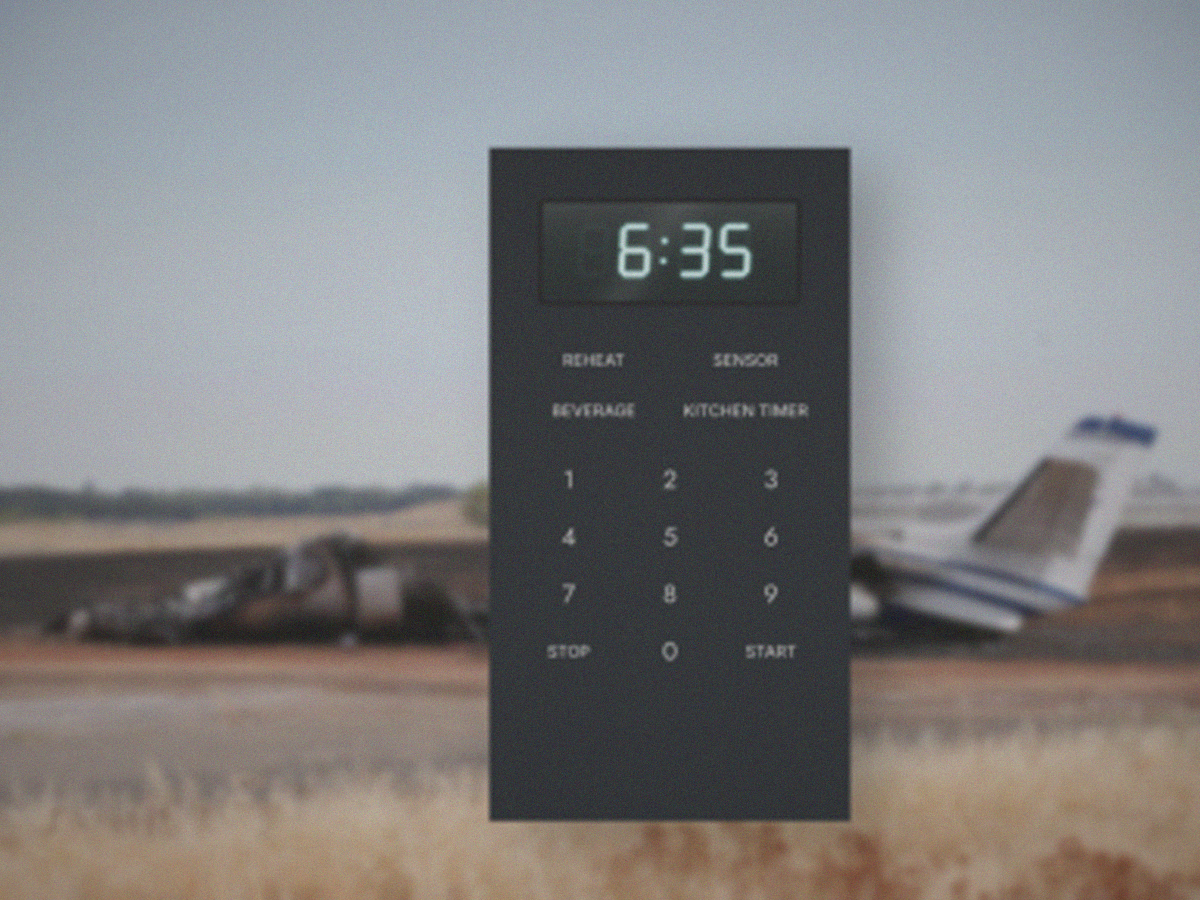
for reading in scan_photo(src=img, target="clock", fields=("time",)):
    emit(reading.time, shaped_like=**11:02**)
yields **6:35**
